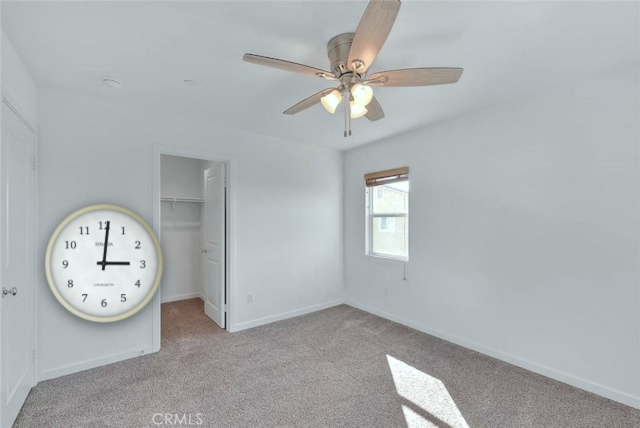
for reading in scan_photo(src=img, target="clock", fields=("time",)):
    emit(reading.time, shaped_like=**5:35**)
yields **3:01**
